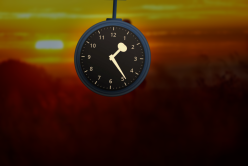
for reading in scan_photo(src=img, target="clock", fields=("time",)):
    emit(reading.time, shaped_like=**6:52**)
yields **1:24**
